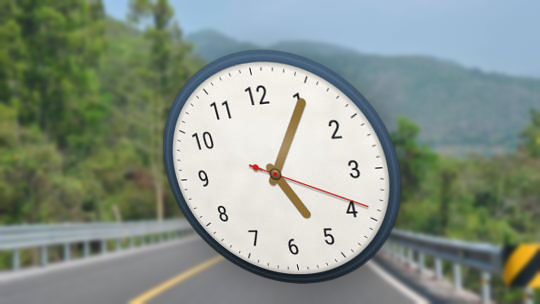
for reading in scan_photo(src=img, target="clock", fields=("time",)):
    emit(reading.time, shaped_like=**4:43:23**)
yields **5:05:19**
